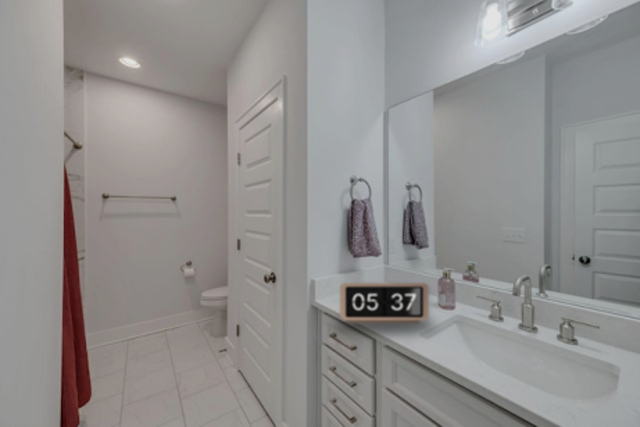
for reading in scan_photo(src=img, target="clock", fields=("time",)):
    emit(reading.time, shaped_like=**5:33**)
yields **5:37**
